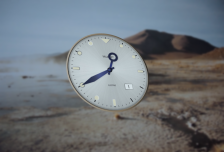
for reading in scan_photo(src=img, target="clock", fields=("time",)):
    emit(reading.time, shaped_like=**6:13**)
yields **12:40**
